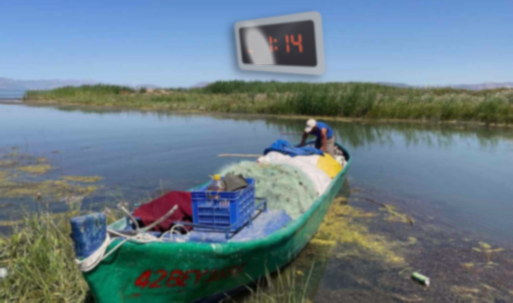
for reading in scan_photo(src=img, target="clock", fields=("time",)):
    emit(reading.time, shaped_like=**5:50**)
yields **1:14**
